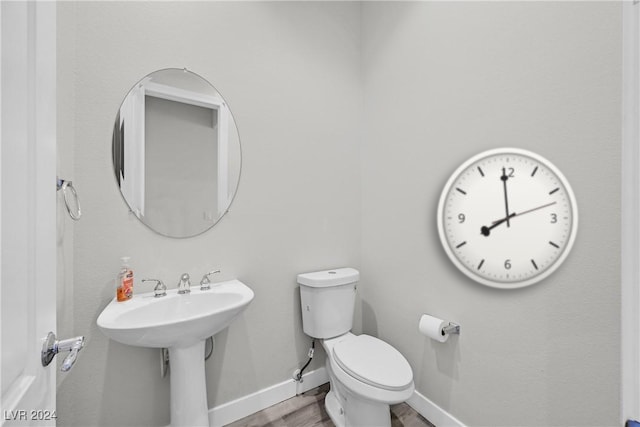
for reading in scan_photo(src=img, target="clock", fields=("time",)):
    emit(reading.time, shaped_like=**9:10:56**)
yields **7:59:12**
